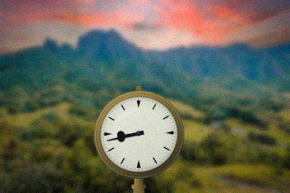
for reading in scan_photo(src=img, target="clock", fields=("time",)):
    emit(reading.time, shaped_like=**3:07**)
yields **8:43**
